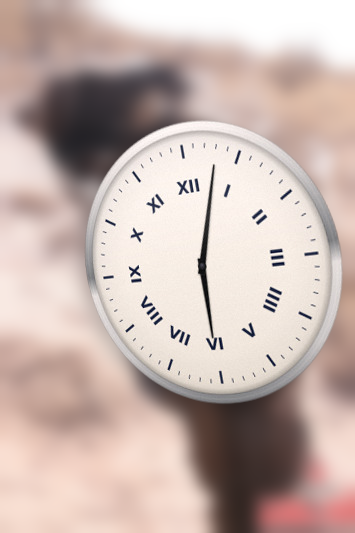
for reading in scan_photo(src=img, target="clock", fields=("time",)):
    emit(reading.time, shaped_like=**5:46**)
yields **6:03**
